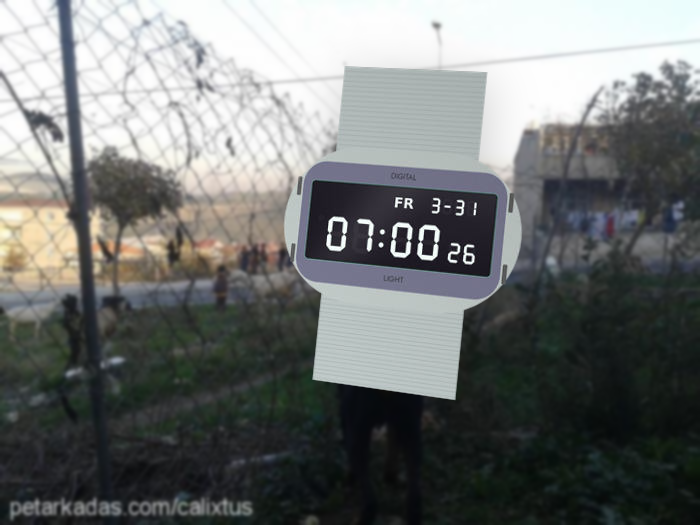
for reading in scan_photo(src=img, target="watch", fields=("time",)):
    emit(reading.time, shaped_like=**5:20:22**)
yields **7:00:26**
